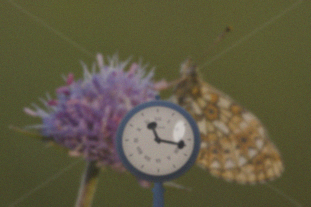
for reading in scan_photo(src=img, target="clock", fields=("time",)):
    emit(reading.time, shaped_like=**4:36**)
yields **11:17**
